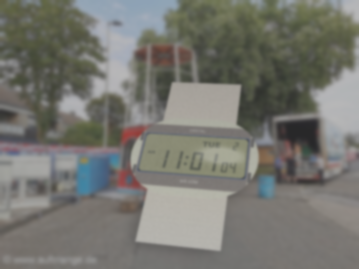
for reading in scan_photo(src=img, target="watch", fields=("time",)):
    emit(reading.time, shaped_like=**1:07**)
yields **11:01**
